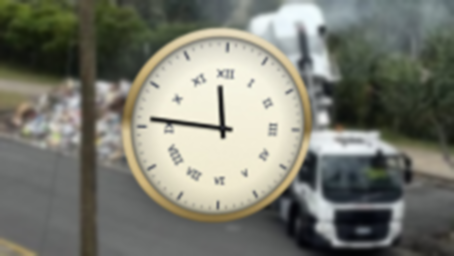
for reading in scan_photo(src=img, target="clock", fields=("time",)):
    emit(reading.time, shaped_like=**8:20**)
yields **11:46**
